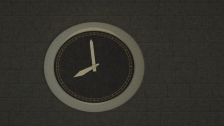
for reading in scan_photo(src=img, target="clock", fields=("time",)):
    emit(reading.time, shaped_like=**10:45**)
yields **7:59**
